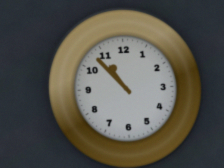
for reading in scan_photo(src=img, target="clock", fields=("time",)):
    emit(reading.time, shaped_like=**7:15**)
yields **10:53**
